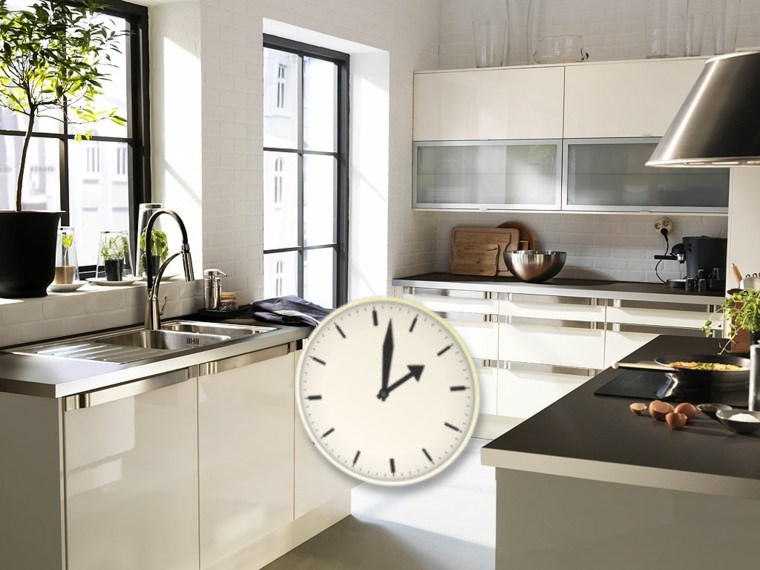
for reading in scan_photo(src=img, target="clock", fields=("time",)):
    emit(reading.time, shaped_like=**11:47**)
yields **2:02**
